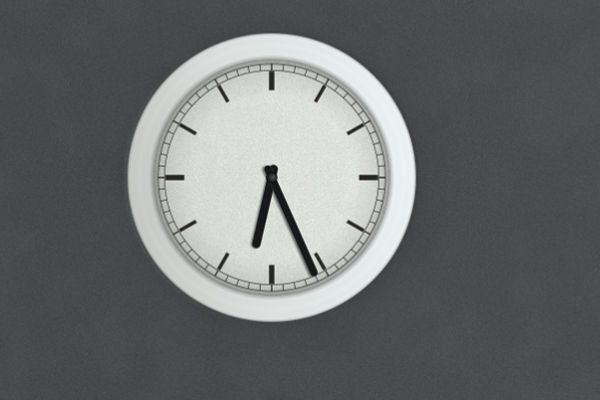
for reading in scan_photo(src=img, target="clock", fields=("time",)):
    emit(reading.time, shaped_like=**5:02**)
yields **6:26**
